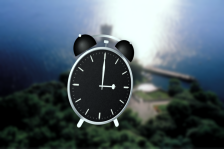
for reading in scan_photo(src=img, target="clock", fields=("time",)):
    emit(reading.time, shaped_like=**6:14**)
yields **3:00**
